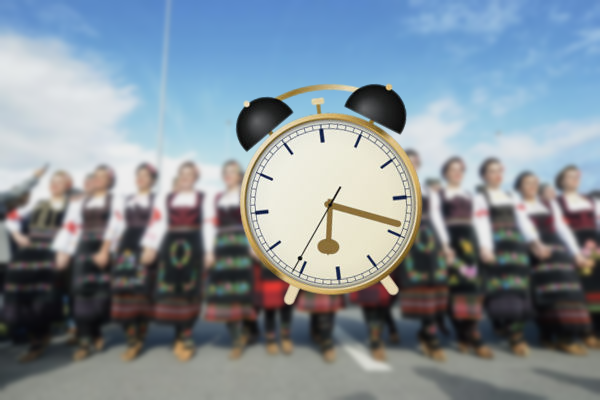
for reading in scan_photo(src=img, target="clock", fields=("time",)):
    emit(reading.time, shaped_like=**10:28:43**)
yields **6:18:36**
